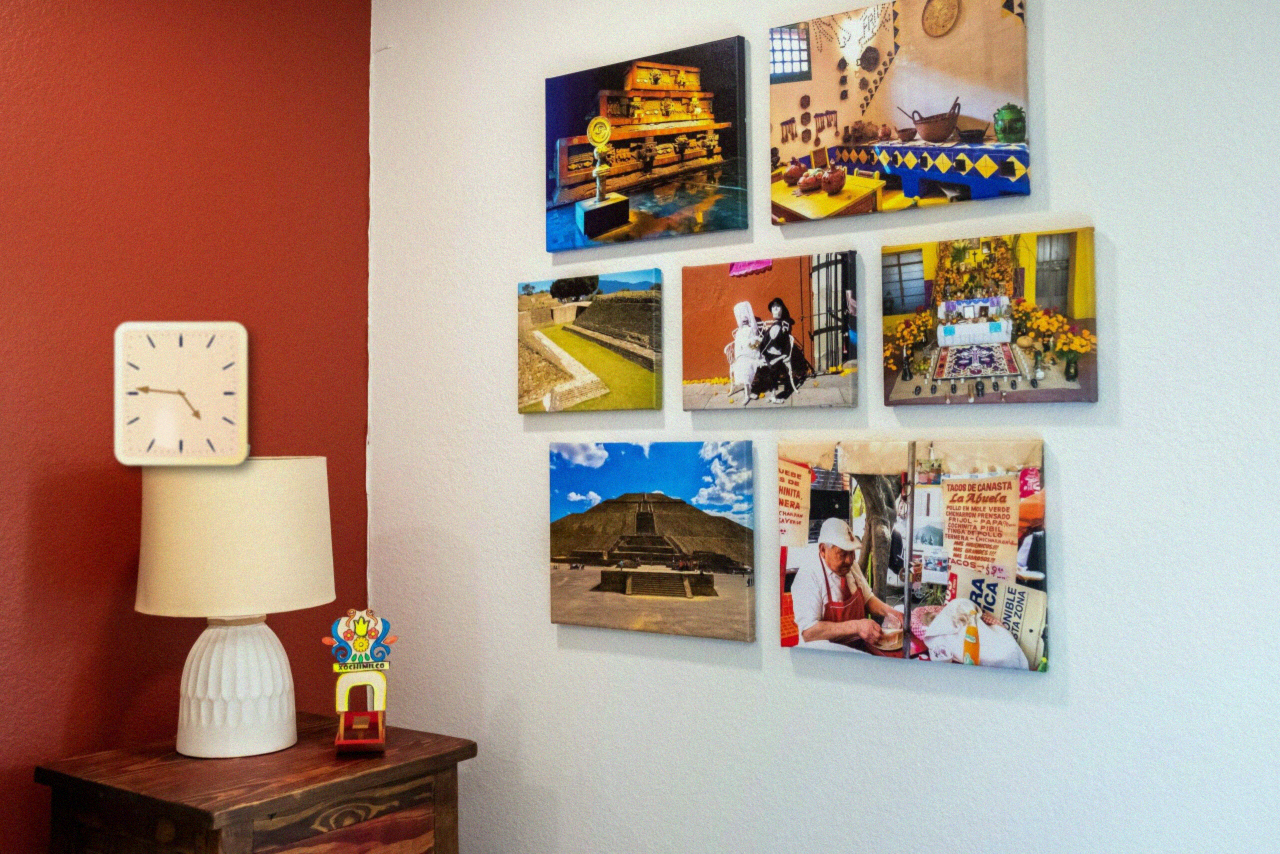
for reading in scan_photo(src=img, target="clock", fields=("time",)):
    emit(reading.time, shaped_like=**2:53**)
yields **4:46**
